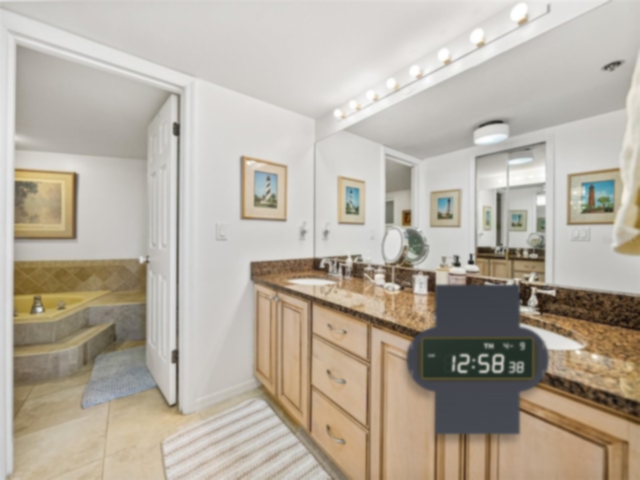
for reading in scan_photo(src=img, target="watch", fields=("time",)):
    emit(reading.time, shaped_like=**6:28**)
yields **12:58**
